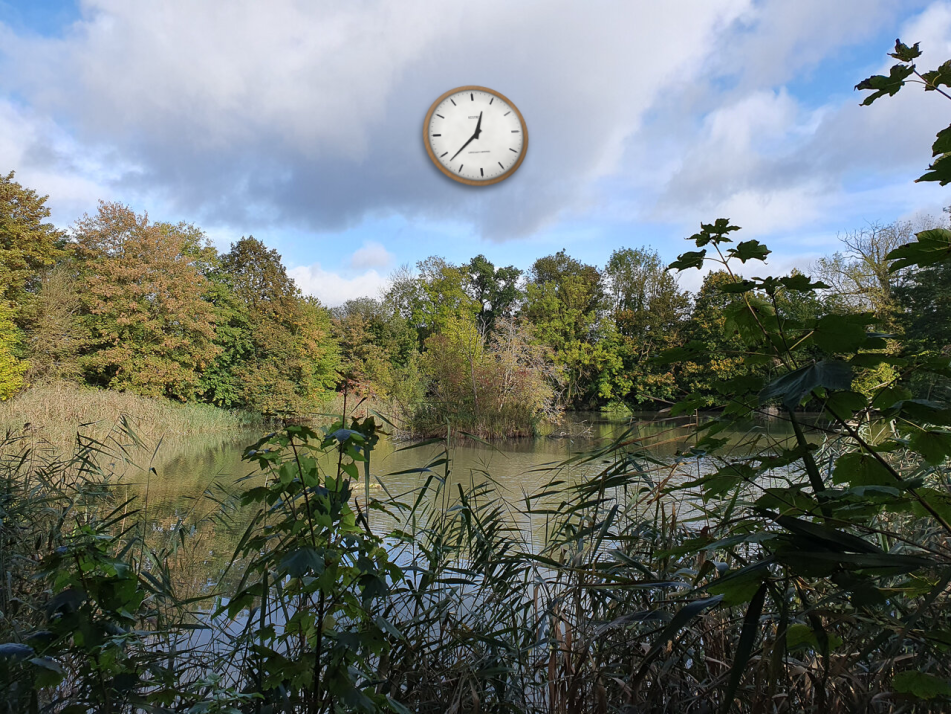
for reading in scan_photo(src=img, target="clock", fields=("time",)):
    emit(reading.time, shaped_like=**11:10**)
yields **12:38**
